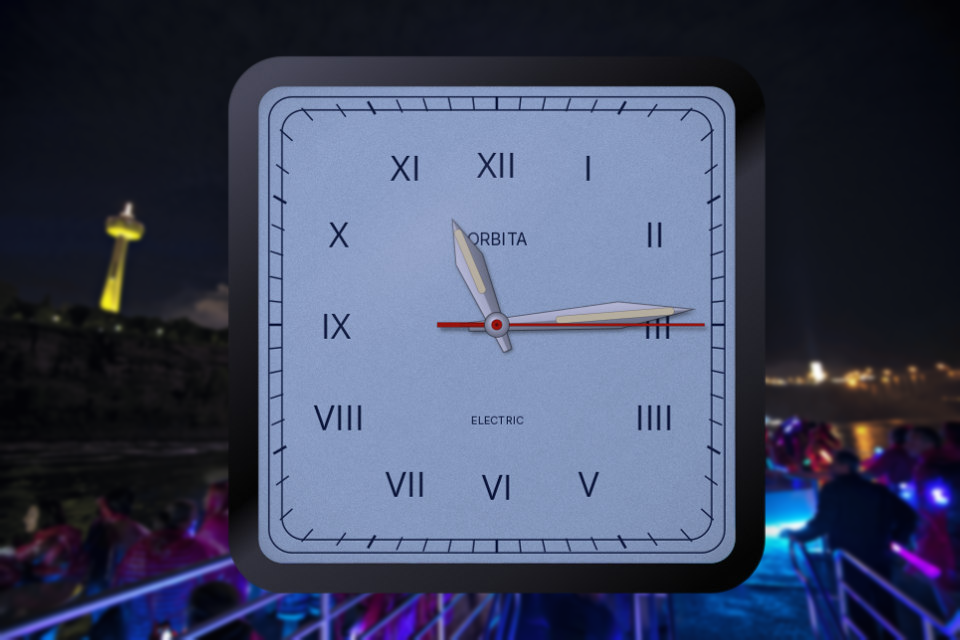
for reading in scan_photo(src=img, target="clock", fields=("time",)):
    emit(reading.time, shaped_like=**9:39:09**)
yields **11:14:15**
